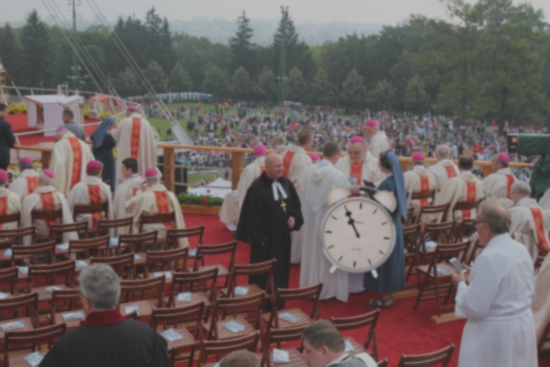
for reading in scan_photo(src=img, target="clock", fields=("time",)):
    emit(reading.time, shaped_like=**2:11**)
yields **10:55**
